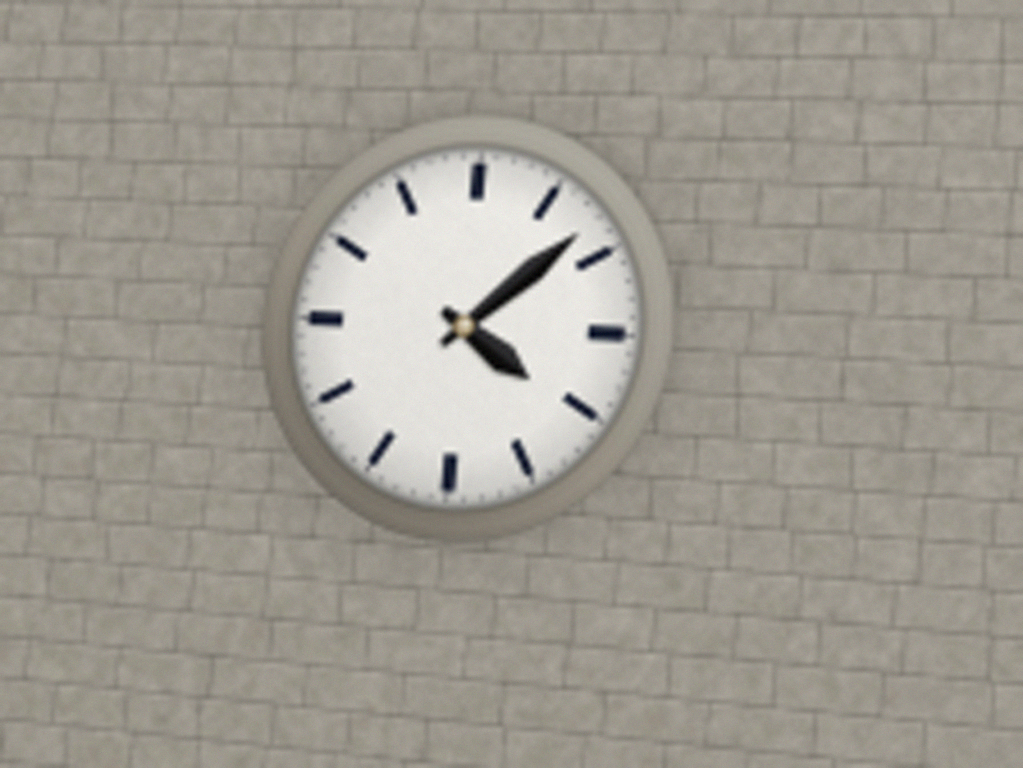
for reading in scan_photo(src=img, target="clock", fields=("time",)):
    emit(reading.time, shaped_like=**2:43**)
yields **4:08**
